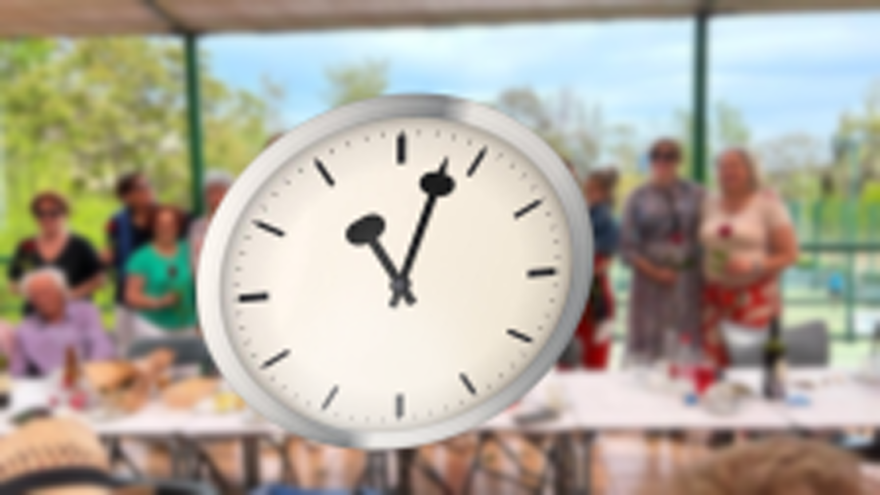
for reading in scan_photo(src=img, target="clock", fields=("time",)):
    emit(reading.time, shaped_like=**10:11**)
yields **11:03**
